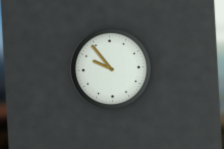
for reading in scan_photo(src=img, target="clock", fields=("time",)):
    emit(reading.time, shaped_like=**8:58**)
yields **9:54**
